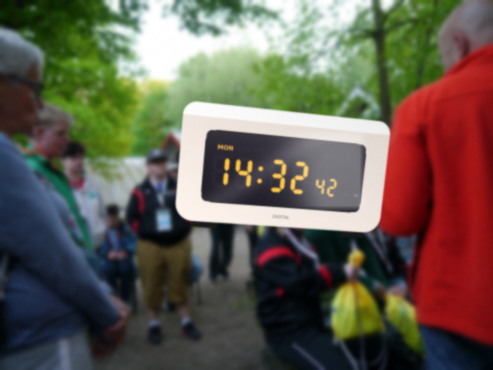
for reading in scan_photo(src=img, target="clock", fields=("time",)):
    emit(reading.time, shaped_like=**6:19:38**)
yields **14:32:42**
